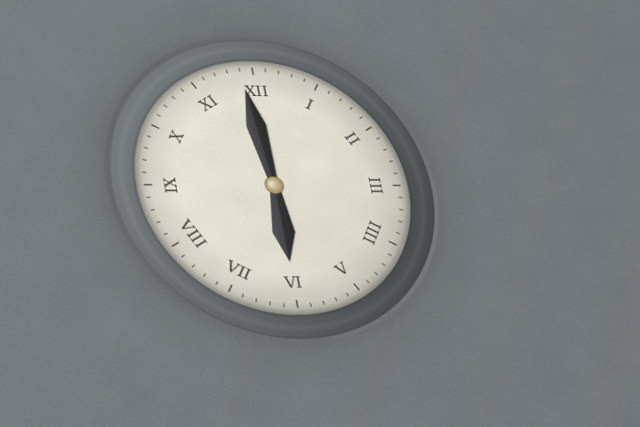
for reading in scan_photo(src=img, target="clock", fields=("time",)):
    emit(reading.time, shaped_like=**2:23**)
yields **5:59**
